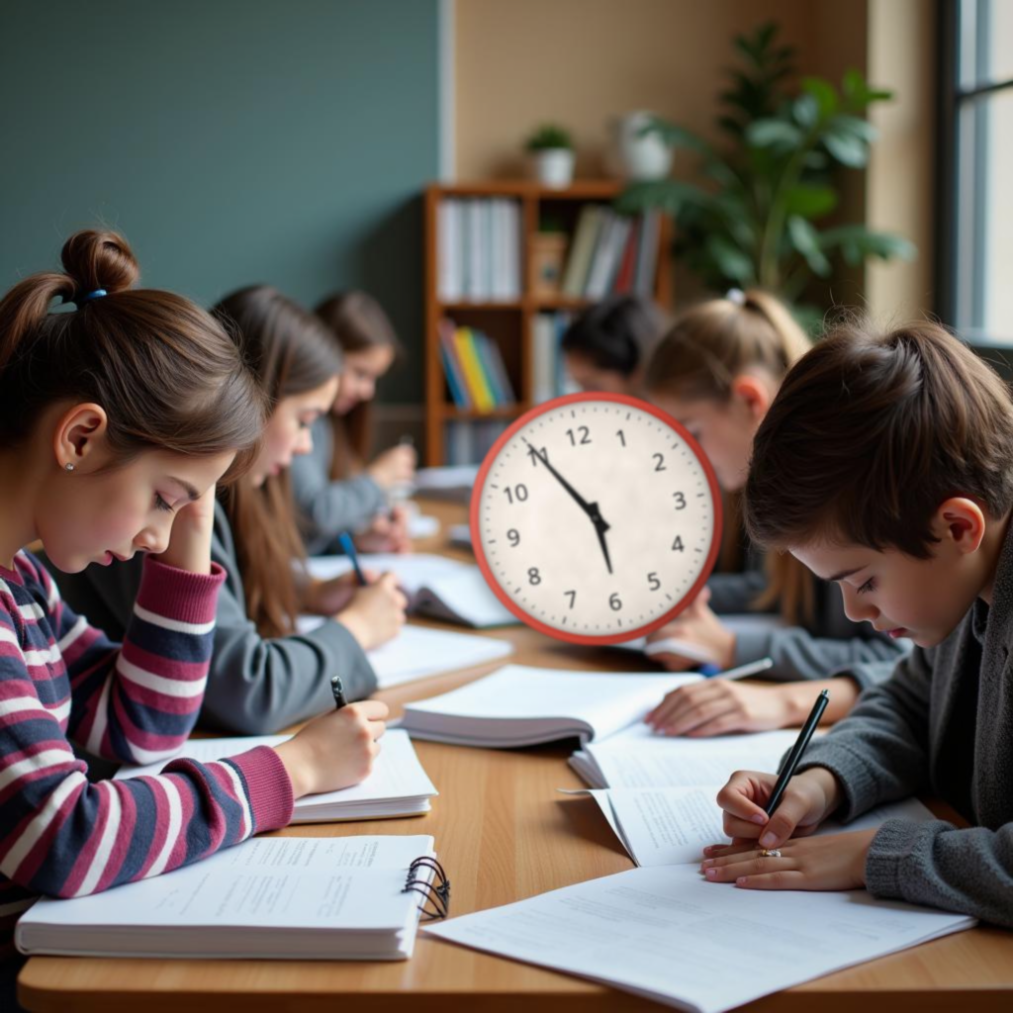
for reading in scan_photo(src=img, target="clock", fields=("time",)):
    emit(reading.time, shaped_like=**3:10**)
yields **5:55**
